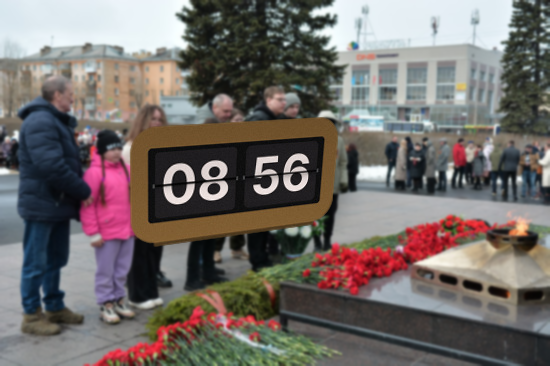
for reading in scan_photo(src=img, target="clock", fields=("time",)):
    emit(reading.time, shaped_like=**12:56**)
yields **8:56**
